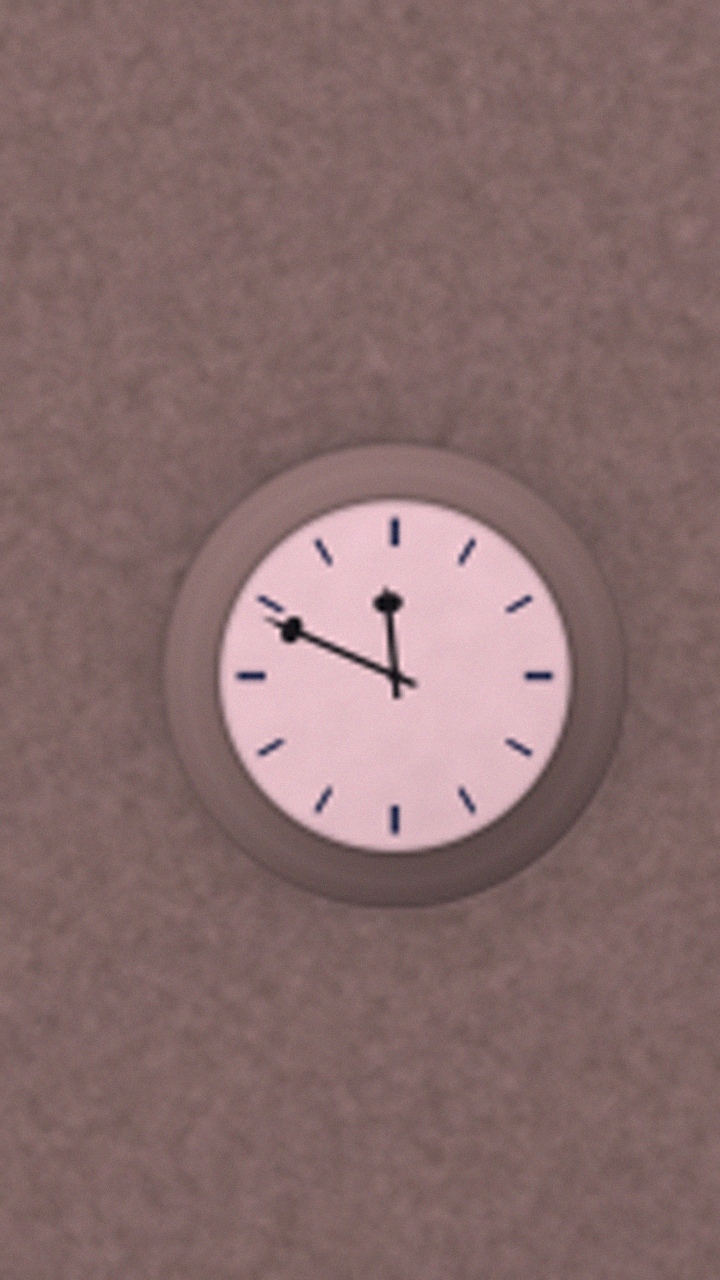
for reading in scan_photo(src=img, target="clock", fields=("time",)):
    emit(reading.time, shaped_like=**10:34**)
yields **11:49**
